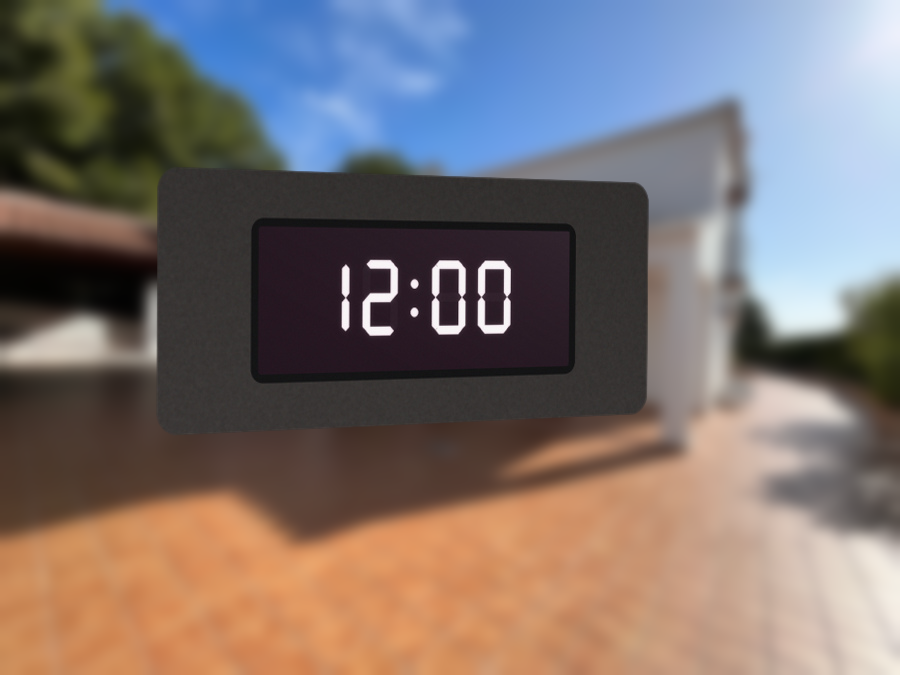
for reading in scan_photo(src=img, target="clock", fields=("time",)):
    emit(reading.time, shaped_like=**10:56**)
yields **12:00**
